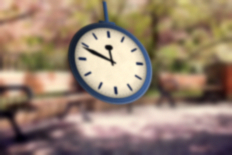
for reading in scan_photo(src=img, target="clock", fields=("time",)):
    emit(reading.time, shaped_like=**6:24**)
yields **11:49**
